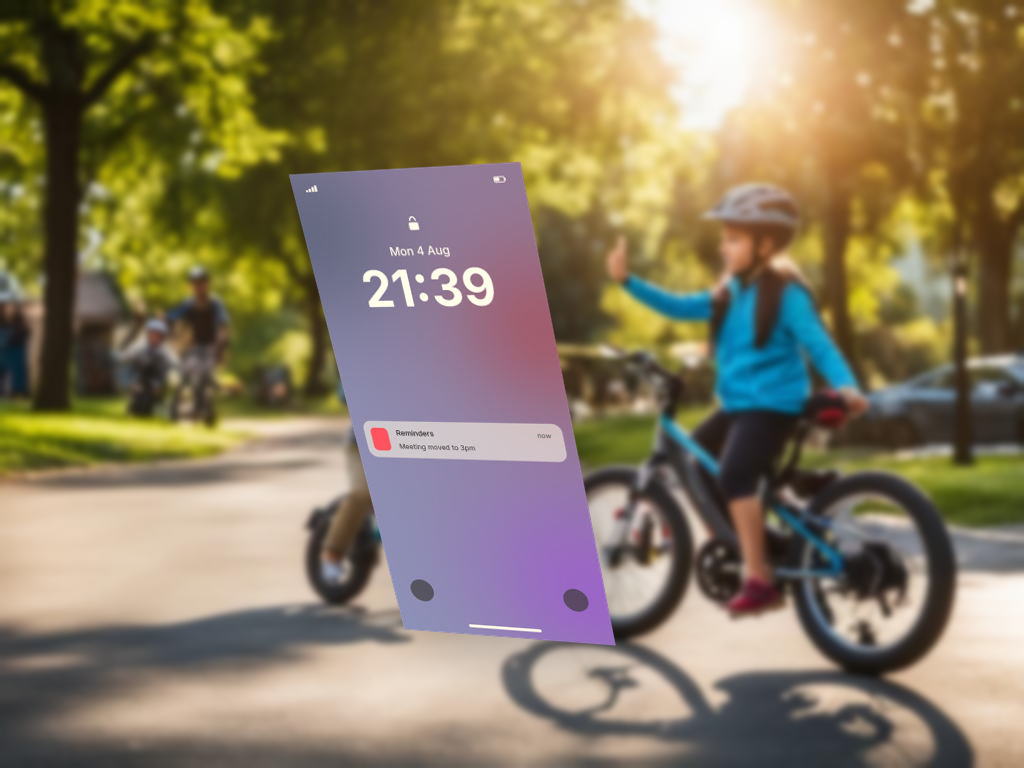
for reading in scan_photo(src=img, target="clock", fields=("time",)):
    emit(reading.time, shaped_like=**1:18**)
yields **21:39**
